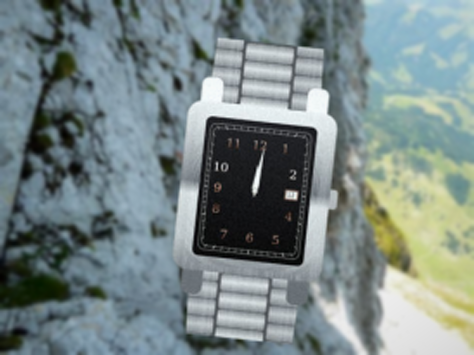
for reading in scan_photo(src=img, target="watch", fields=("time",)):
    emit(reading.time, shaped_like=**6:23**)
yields **12:01**
